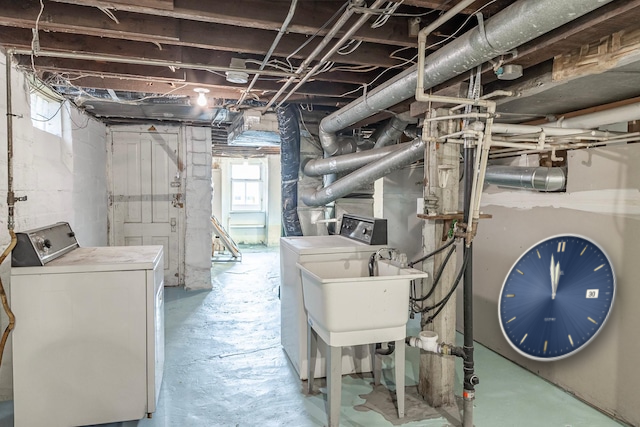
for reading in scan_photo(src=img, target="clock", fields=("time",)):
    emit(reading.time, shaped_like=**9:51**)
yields **11:58**
